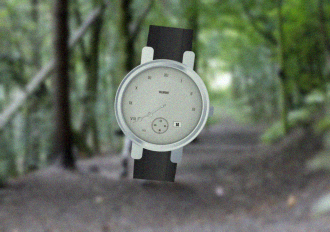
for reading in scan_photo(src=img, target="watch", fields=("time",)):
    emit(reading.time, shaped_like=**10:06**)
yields **7:39**
